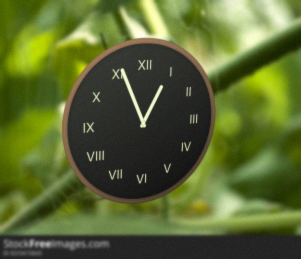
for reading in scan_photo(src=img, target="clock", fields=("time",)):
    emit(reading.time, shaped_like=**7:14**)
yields **12:56**
